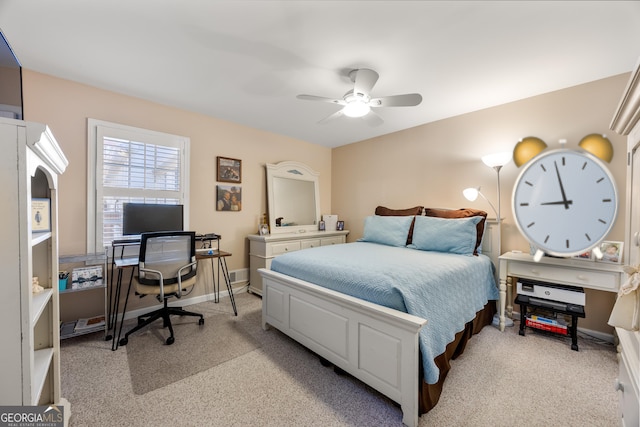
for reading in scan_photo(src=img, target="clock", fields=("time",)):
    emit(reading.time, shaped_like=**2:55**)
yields **8:58**
